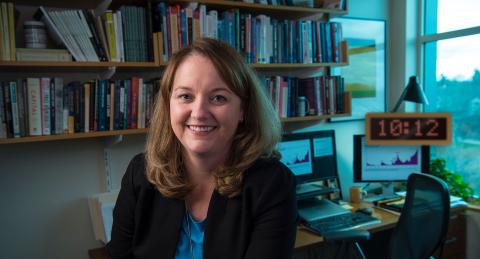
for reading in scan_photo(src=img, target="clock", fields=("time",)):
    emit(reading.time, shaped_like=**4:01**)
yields **10:12**
